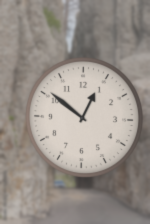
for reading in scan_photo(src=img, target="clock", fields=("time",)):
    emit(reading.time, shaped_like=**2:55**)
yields **12:51**
